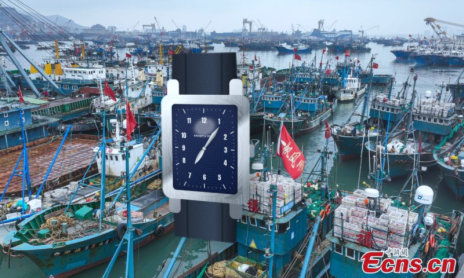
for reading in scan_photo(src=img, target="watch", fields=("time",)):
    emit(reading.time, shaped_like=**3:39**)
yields **7:06**
